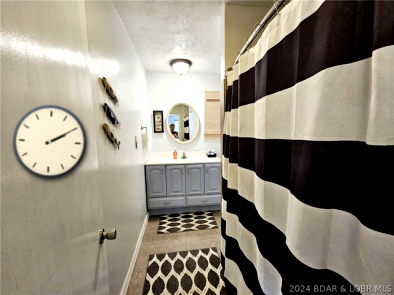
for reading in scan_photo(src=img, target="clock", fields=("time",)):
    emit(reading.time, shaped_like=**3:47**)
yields **2:10**
